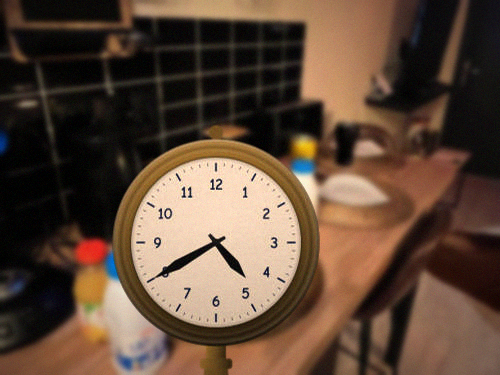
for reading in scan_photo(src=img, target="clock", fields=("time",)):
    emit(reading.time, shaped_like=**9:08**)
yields **4:40**
